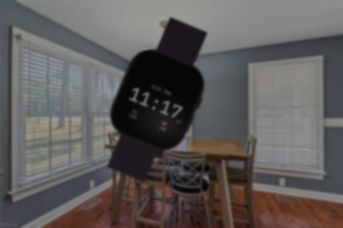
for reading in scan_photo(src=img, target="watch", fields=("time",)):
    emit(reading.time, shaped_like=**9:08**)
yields **11:17**
